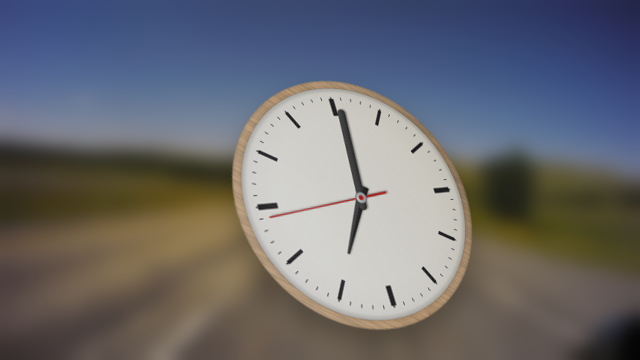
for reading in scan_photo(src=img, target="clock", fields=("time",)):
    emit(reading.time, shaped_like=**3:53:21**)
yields **7:00:44**
